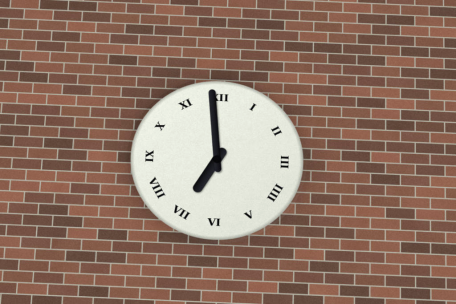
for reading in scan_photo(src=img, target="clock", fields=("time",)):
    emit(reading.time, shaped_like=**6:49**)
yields **6:59**
